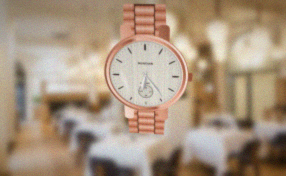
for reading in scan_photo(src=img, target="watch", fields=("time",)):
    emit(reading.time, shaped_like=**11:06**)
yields **6:24**
